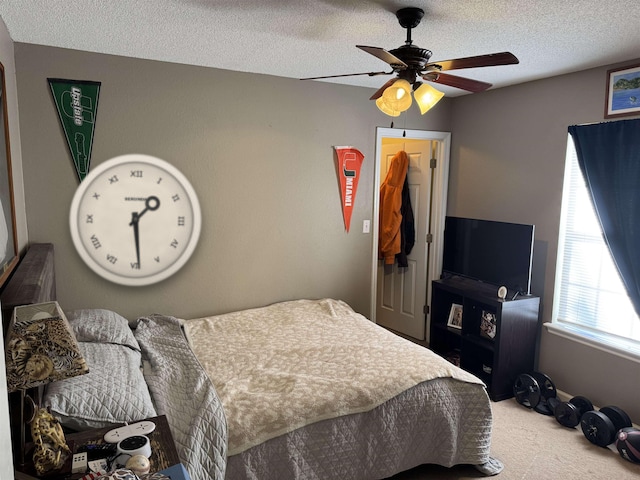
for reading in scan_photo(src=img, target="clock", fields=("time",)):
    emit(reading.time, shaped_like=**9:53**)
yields **1:29**
